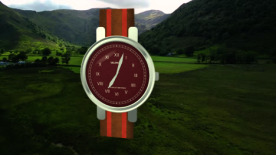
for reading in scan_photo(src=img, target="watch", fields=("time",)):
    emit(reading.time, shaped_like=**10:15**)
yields **7:03**
